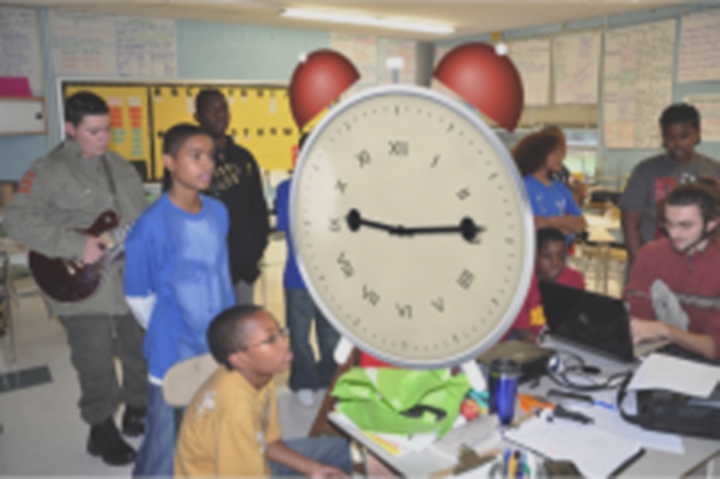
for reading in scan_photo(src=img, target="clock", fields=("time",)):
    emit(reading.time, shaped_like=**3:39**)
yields **9:14**
